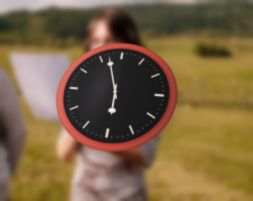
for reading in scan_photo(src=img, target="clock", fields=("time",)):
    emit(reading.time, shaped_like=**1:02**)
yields **5:57**
